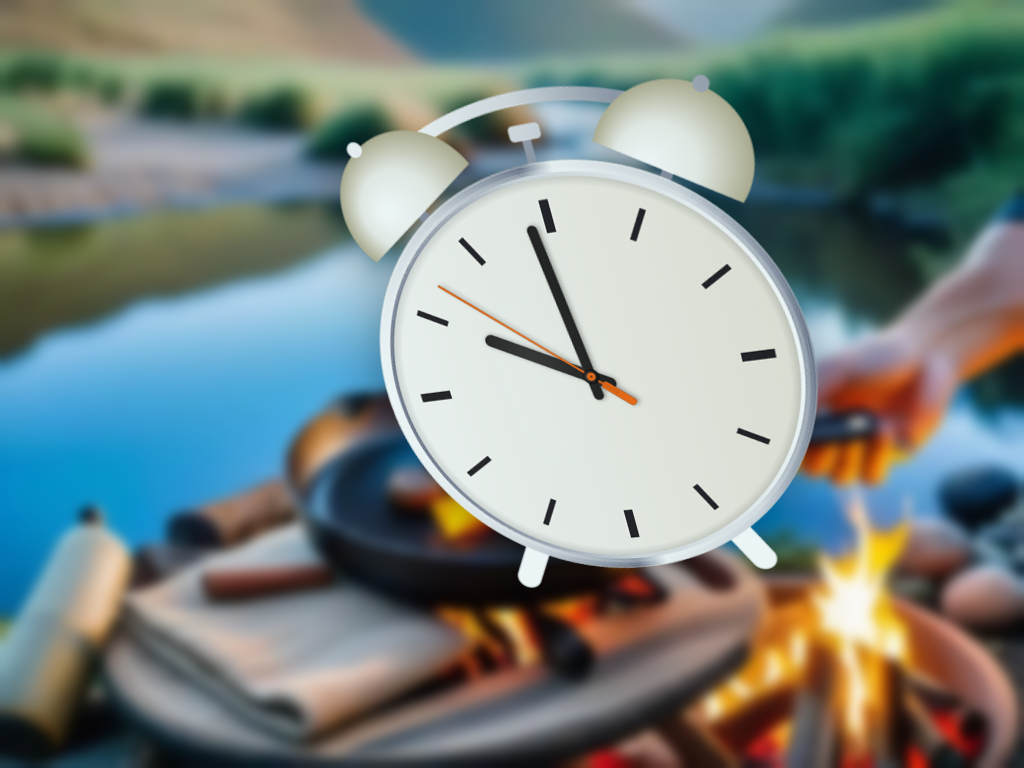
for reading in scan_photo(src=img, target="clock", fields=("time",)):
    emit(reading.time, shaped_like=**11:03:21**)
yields **9:58:52**
